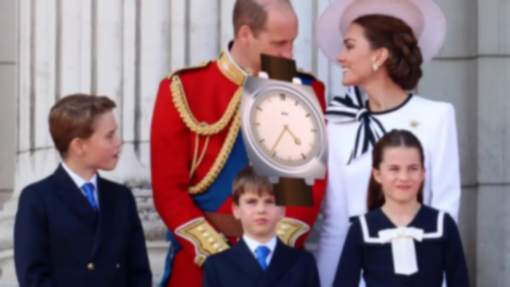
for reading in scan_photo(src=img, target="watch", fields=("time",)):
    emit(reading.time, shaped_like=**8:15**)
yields **4:36**
